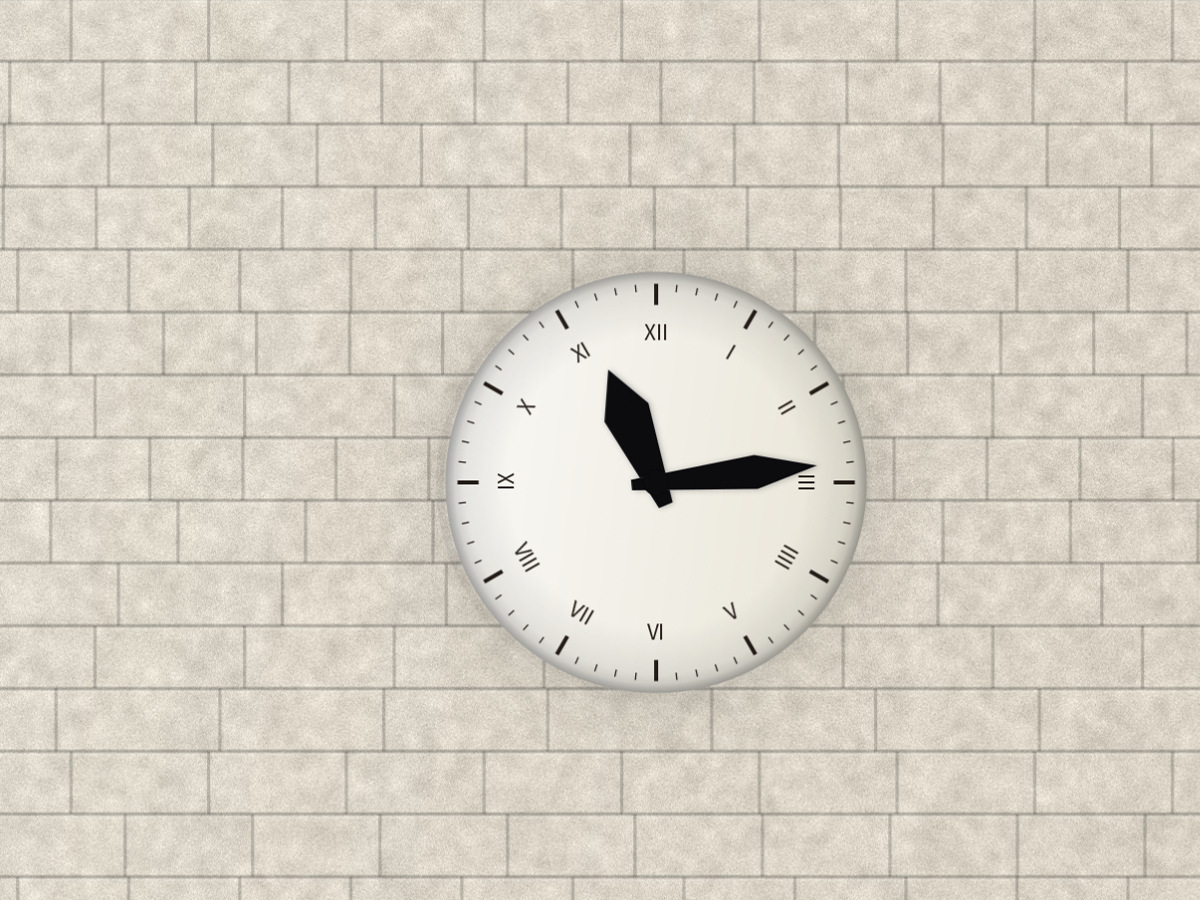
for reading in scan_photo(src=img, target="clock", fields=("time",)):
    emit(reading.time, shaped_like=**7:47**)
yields **11:14**
